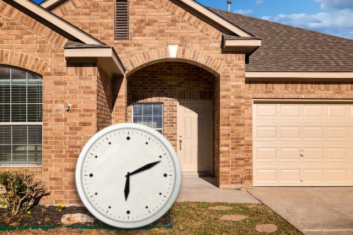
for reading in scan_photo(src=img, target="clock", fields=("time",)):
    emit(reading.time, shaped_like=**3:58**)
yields **6:11**
